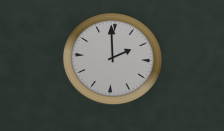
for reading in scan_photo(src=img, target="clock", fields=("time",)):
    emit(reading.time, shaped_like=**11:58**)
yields **1:59**
